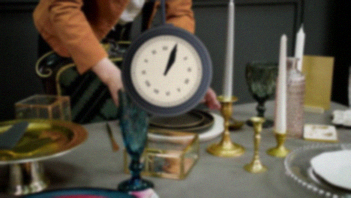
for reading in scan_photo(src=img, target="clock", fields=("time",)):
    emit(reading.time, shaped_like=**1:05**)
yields **1:04**
